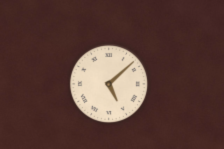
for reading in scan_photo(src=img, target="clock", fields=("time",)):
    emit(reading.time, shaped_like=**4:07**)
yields **5:08**
